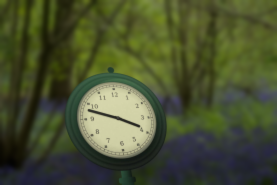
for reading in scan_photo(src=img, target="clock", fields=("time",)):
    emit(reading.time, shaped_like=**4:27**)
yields **3:48**
